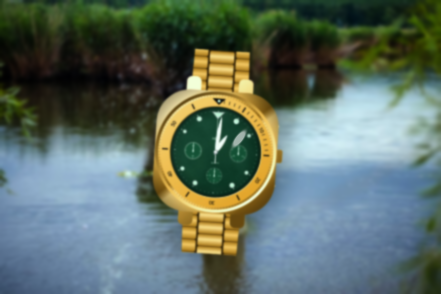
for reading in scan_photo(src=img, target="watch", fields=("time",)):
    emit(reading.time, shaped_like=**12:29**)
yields **1:01**
